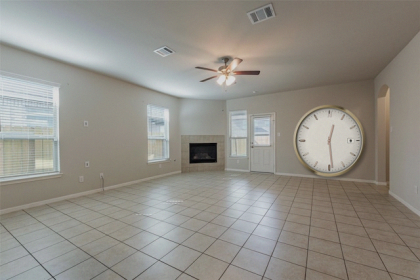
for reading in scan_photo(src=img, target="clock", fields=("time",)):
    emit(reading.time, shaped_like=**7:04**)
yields **12:29**
